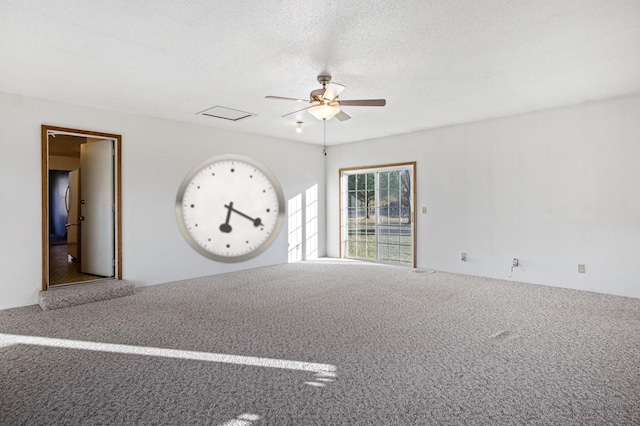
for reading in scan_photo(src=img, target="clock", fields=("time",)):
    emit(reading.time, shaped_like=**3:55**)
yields **6:19**
